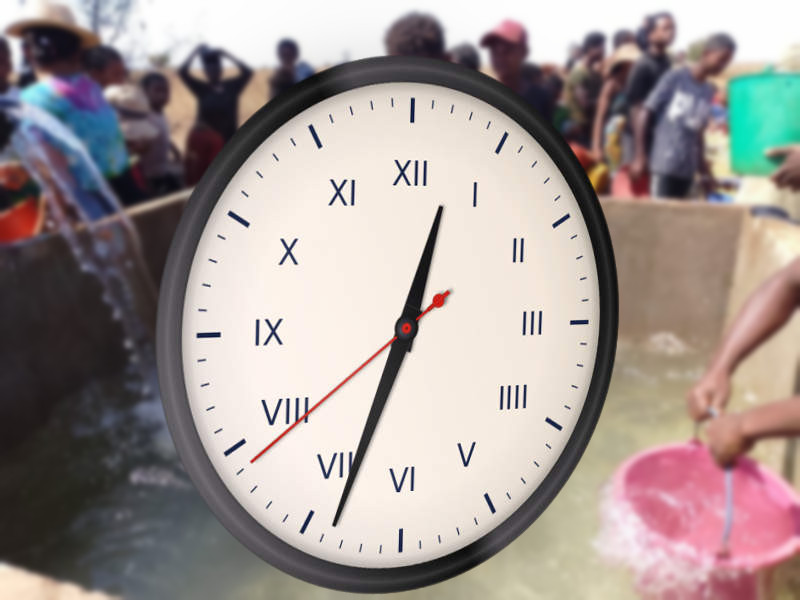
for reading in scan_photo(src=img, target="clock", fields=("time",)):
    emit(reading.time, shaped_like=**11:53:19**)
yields **12:33:39**
